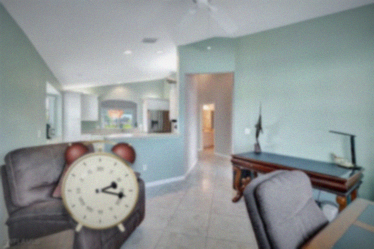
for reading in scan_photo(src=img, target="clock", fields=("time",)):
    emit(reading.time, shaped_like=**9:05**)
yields **2:17**
